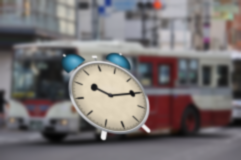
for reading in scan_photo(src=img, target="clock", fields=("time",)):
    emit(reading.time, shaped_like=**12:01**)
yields **10:15**
